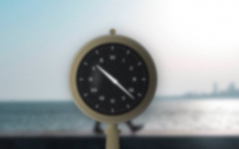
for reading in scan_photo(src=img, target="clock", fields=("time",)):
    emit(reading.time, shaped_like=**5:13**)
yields **10:22**
